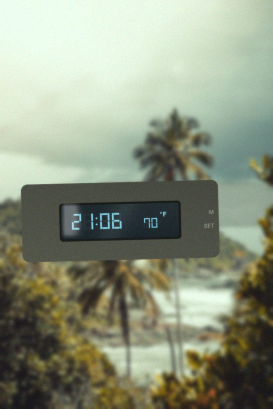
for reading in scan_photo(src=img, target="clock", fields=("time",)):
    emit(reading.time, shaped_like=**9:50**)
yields **21:06**
